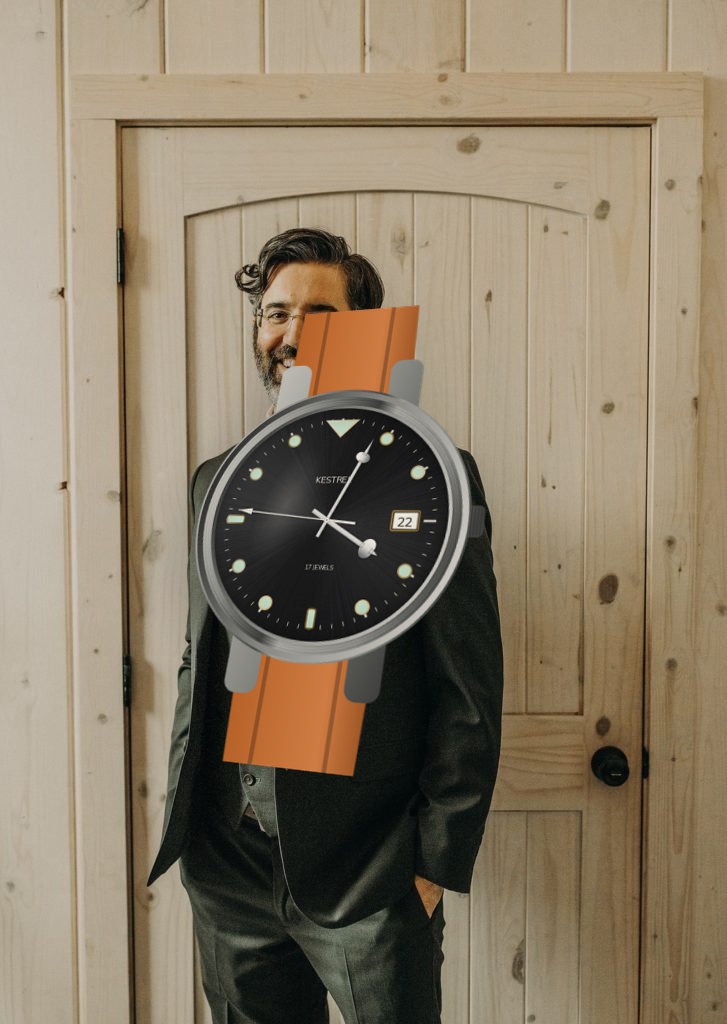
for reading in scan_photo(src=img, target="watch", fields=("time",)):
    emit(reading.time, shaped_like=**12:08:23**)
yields **4:03:46**
